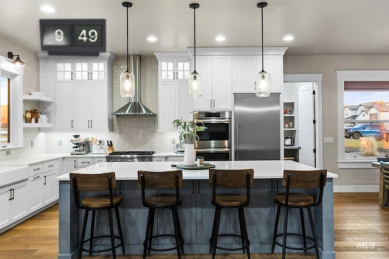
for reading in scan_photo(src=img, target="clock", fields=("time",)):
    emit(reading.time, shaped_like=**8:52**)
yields **9:49**
